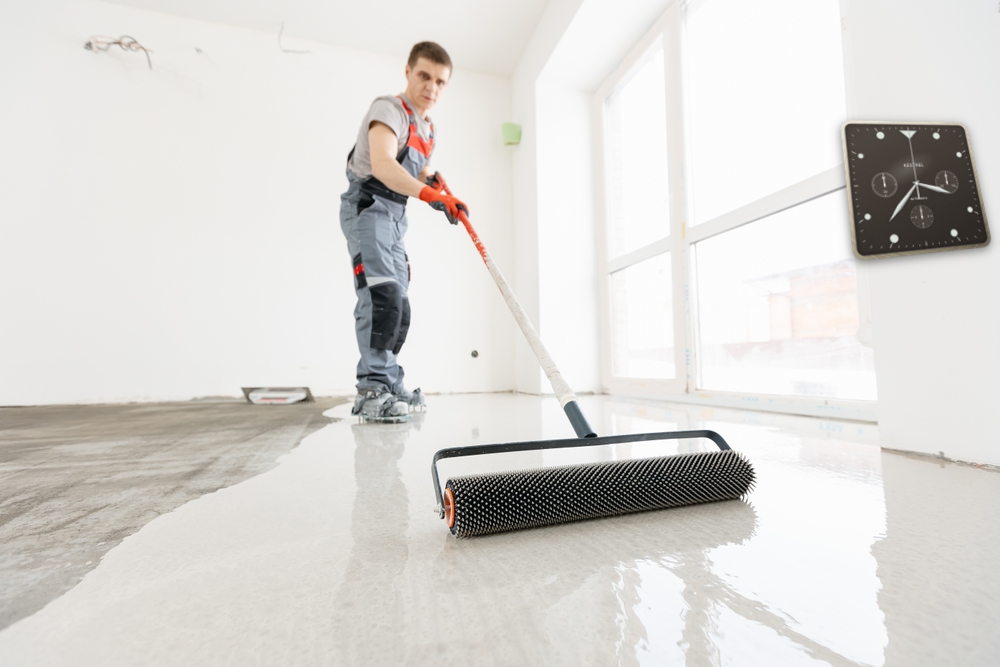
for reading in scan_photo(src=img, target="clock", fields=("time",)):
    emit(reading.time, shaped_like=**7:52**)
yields **3:37**
